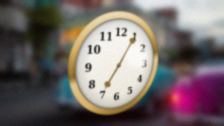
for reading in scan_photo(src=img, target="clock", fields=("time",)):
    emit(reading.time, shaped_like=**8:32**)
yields **7:05**
